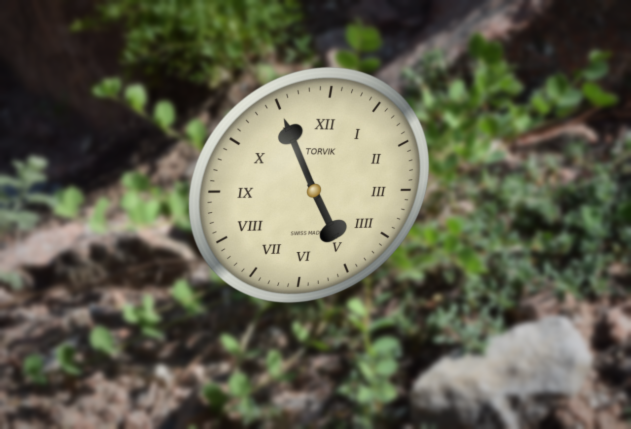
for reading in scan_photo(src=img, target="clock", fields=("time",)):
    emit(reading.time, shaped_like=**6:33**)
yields **4:55**
